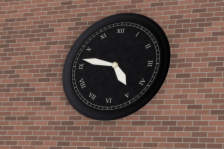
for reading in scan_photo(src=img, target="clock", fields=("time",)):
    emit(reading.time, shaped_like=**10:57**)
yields **4:47**
